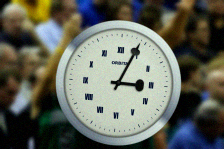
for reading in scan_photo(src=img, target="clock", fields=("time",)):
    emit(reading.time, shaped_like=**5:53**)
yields **3:04**
